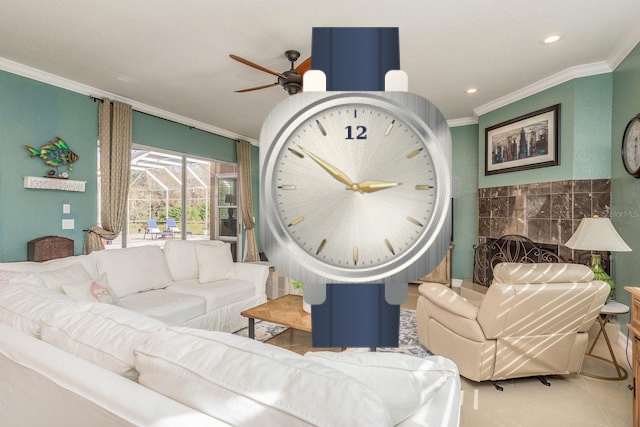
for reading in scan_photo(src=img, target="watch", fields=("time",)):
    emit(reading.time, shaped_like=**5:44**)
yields **2:51**
